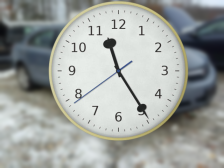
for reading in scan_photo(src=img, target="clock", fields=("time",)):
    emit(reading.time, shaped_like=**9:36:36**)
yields **11:24:39**
